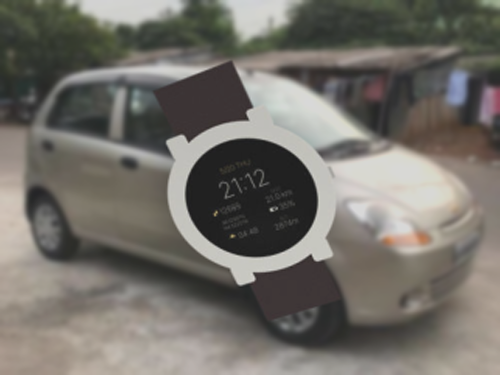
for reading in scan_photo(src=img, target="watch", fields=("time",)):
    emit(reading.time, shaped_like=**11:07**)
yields **21:12**
